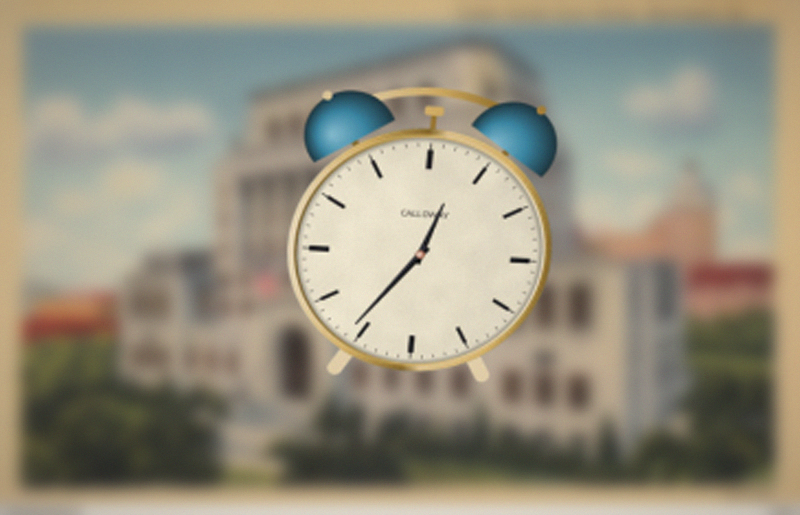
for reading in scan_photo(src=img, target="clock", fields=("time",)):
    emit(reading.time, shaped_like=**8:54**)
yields **12:36**
